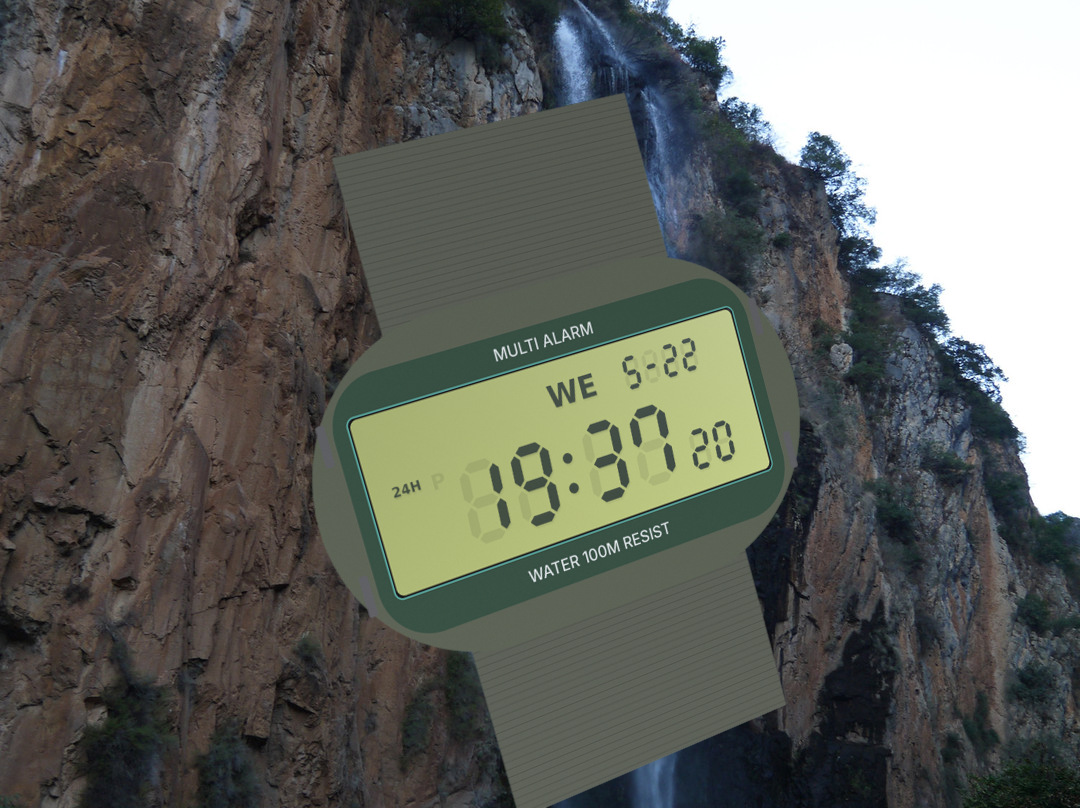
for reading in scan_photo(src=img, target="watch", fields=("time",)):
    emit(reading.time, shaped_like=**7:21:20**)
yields **19:37:20**
